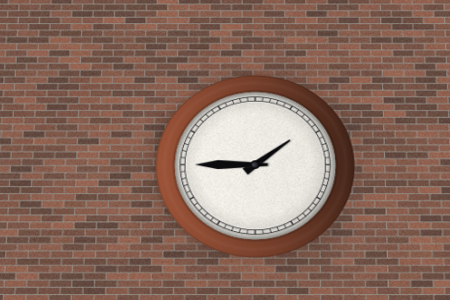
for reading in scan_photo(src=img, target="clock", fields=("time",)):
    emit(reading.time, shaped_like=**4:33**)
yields **1:45**
